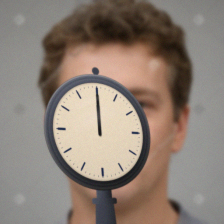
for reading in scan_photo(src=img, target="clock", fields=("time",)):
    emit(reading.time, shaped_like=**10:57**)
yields **12:00**
